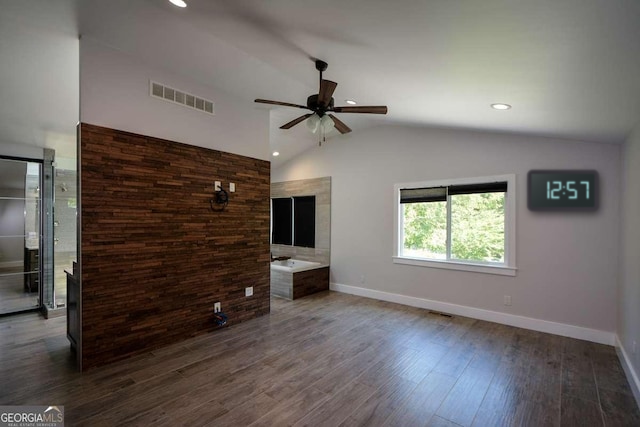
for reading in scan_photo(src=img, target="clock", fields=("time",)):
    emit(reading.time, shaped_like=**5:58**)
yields **12:57**
